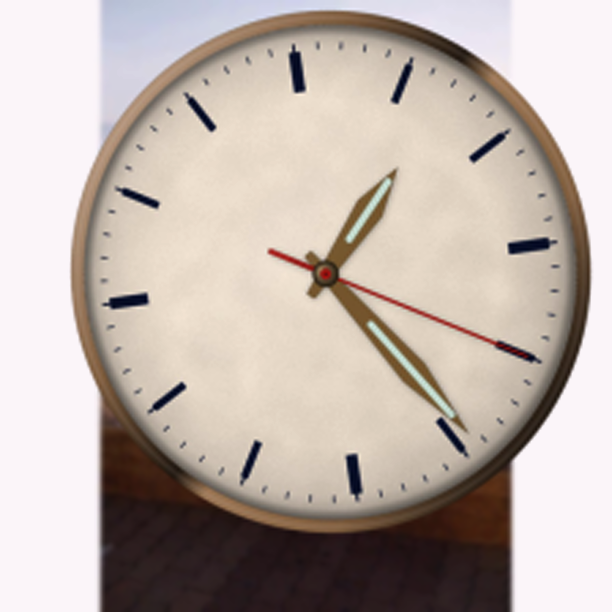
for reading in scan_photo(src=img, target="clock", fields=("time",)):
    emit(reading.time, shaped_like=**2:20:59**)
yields **1:24:20**
